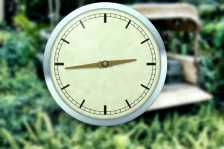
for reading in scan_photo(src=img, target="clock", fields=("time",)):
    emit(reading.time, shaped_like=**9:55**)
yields **2:44**
